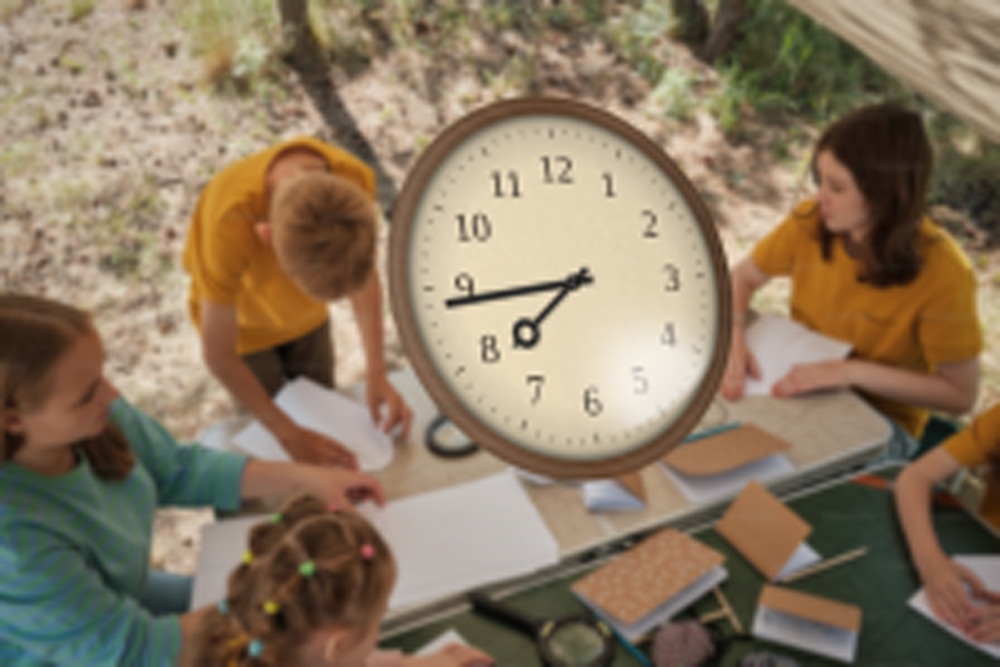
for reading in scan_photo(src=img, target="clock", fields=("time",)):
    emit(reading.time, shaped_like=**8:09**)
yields **7:44**
